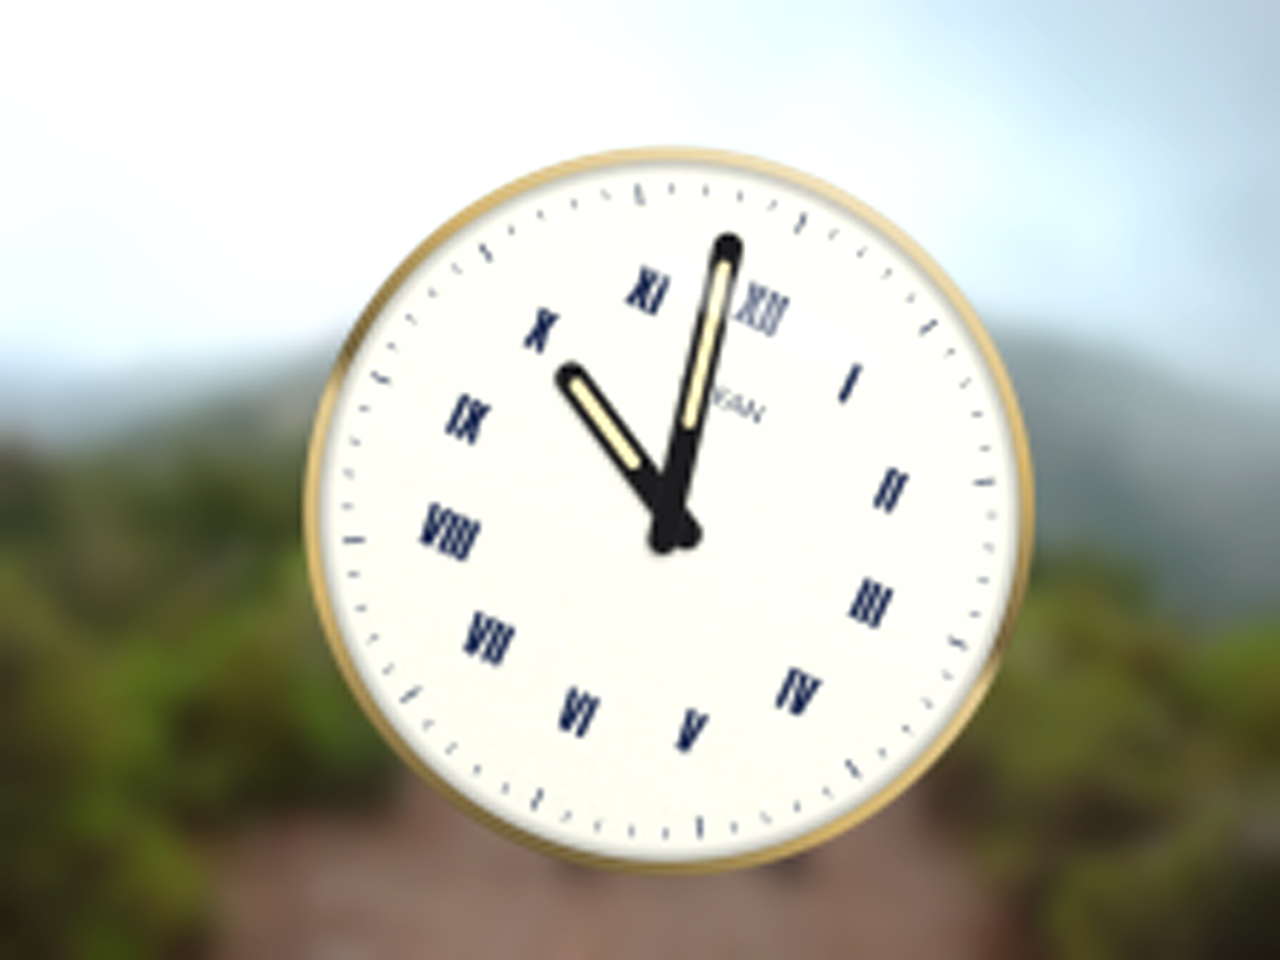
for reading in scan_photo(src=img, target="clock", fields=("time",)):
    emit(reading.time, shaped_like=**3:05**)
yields **9:58**
